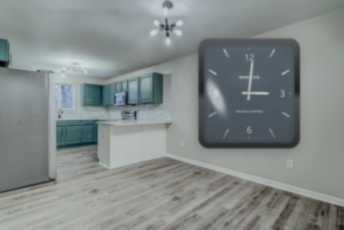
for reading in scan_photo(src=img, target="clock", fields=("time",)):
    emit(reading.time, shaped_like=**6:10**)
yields **3:01**
